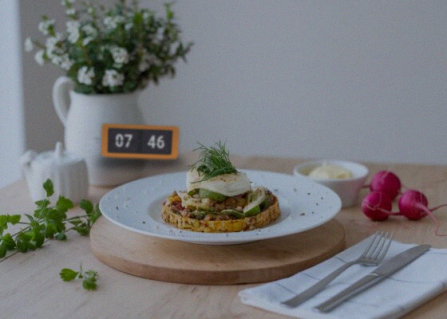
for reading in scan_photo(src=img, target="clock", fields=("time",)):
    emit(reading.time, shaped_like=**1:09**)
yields **7:46**
